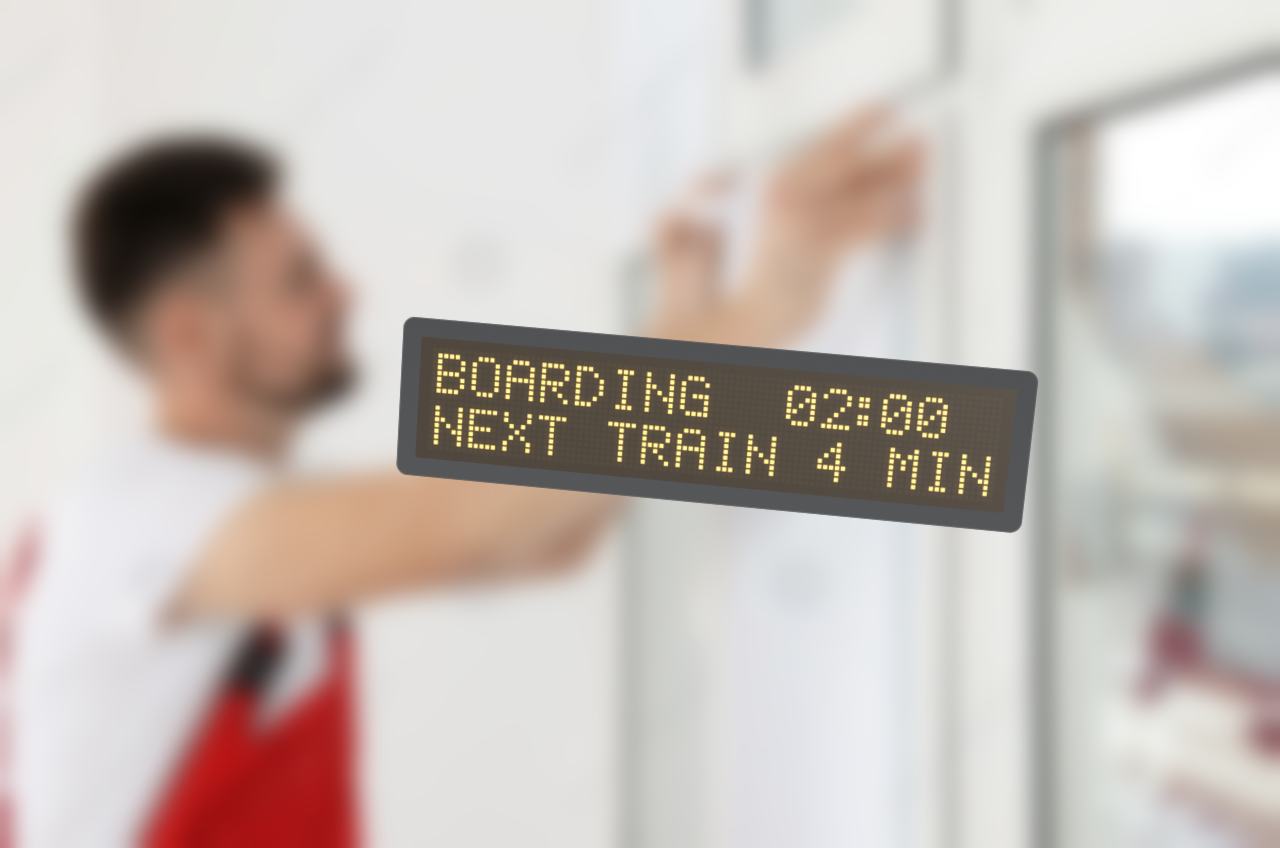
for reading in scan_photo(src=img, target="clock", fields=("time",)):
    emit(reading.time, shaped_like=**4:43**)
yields **2:00**
